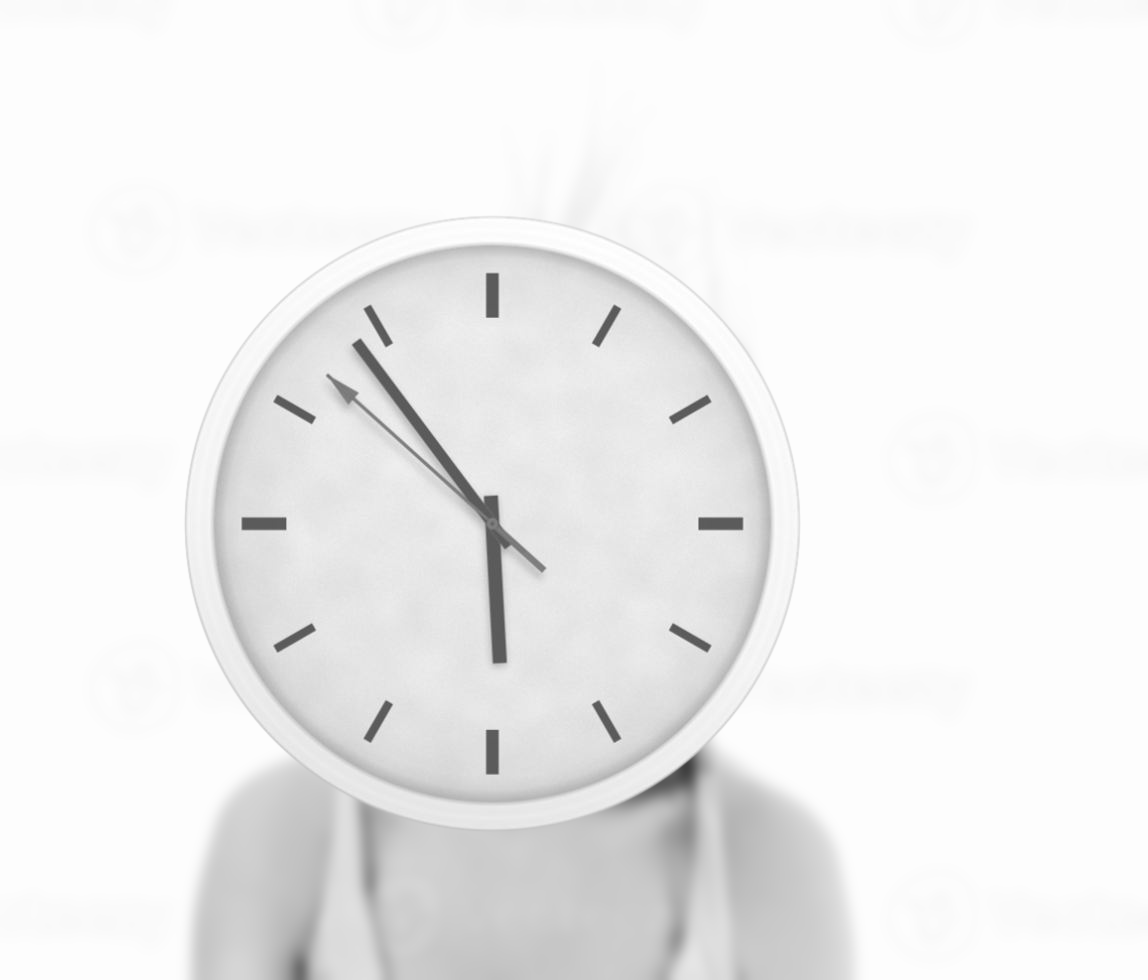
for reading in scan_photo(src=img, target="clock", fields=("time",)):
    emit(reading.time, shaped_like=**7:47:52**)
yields **5:53:52**
